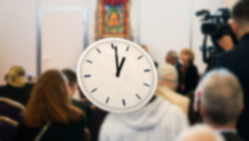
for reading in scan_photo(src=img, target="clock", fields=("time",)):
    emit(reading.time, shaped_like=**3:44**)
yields **1:01**
